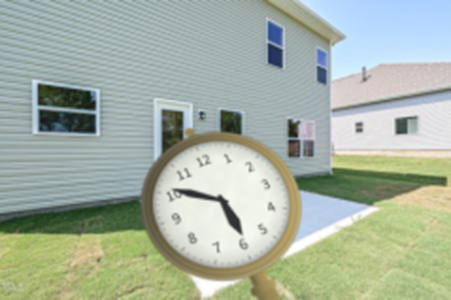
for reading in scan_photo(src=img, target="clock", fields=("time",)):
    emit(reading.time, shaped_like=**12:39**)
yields **5:51**
